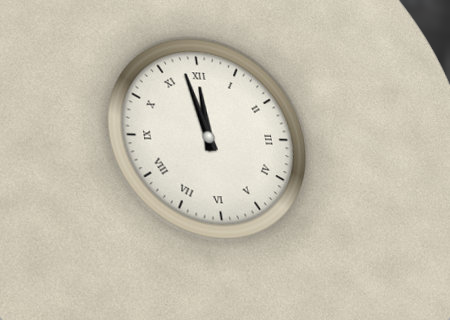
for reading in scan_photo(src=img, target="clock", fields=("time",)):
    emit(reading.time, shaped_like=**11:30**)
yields **11:58**
